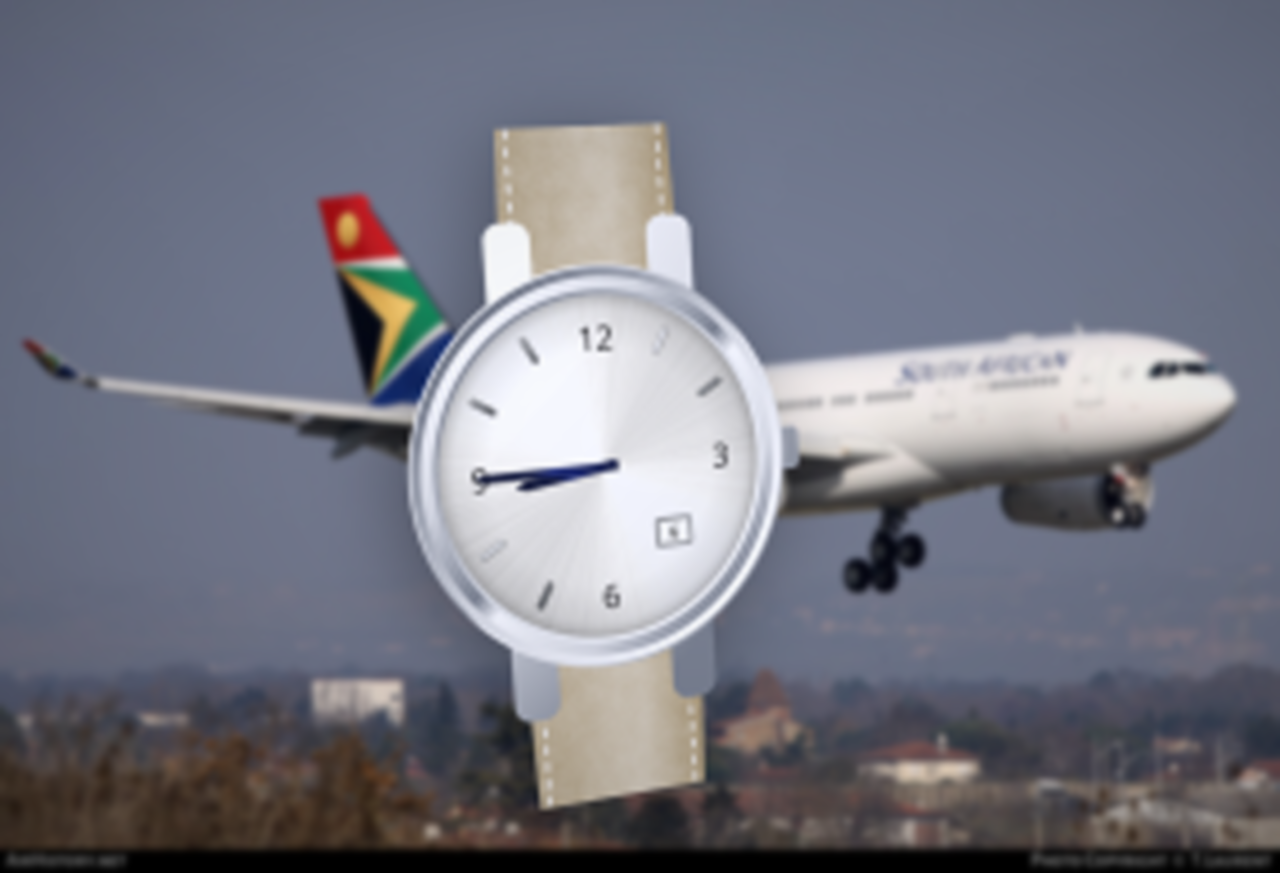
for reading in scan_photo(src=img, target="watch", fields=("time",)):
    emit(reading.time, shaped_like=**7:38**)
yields **8:45**
